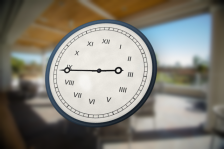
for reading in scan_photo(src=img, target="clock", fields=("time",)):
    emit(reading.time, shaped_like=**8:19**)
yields **2:44**
